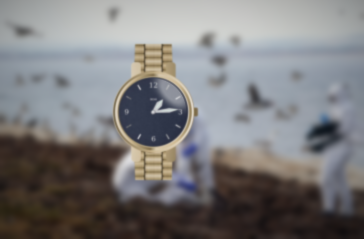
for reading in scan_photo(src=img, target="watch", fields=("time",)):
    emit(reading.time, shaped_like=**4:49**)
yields **1:14**
